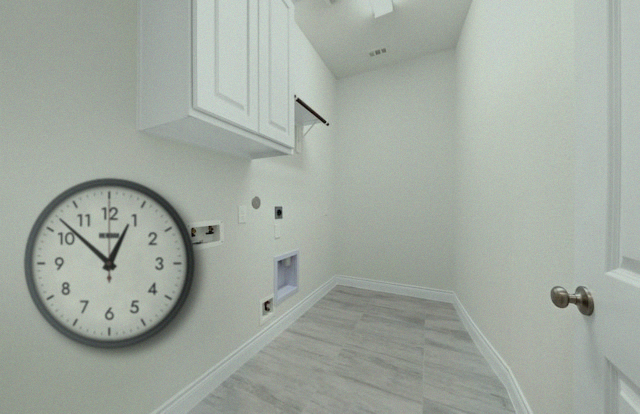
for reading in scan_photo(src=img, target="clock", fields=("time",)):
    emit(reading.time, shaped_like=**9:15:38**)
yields **12:52:00**
